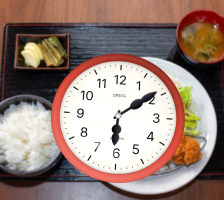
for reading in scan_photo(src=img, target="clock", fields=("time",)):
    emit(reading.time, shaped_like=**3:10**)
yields **6:09**
